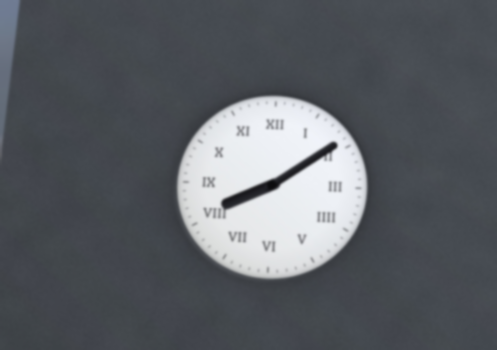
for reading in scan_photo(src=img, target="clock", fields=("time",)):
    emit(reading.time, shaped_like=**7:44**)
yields **8:09**
